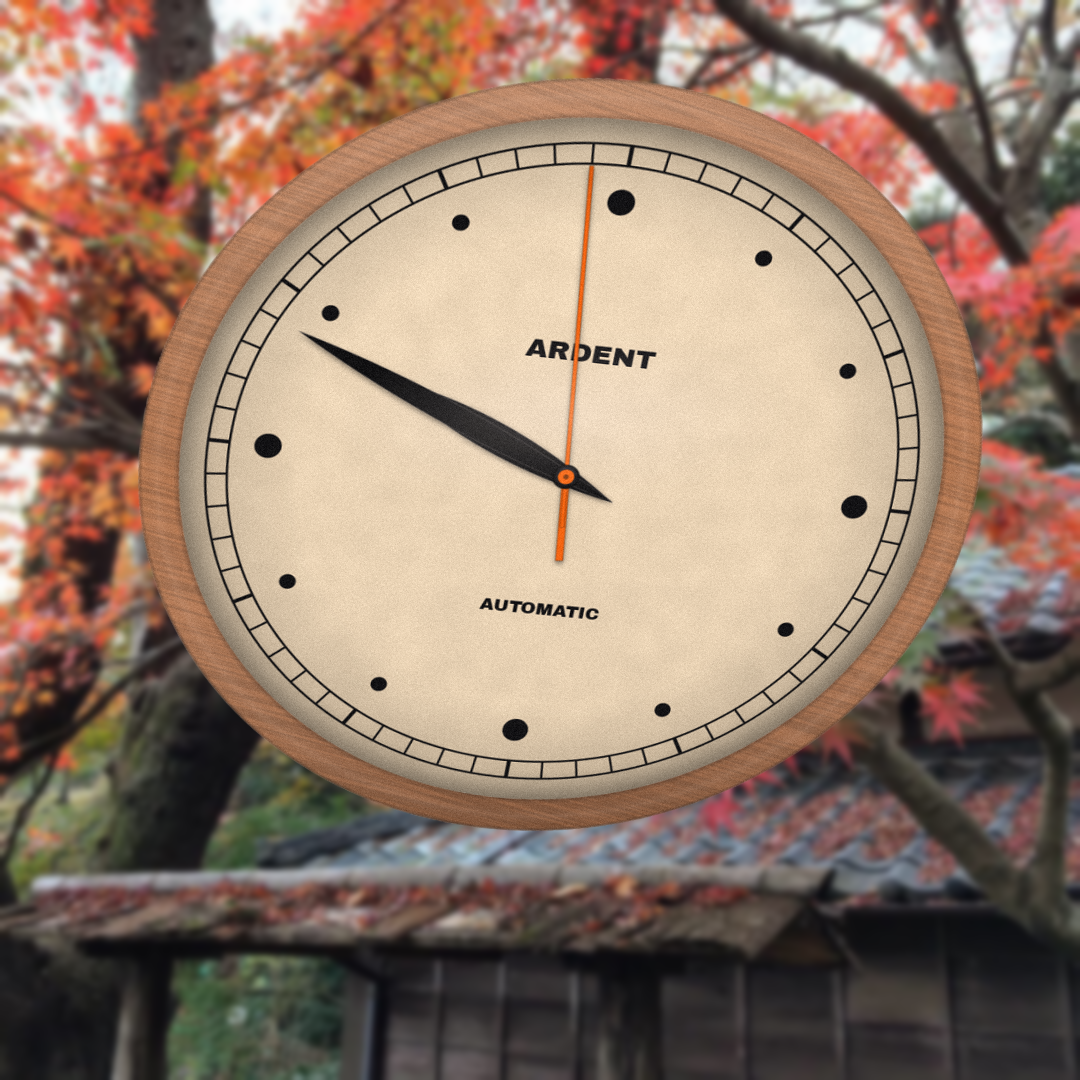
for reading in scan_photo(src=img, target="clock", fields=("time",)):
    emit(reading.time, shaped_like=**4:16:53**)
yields **9:48:59**
